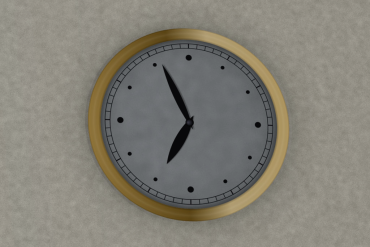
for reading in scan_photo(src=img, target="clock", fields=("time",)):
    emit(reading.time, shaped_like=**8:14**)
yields **6:56**
